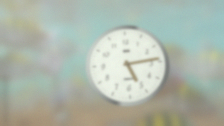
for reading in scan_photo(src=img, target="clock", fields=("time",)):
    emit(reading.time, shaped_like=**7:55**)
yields **5:14**
